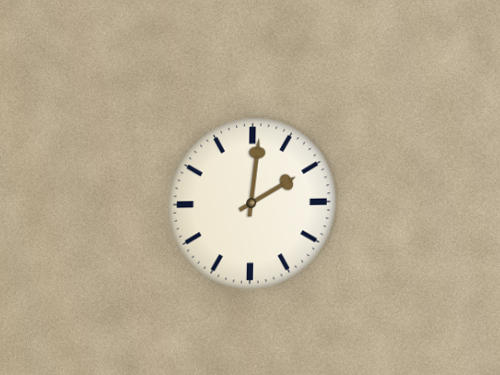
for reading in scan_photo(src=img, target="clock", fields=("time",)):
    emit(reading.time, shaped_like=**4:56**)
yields **2:01**
